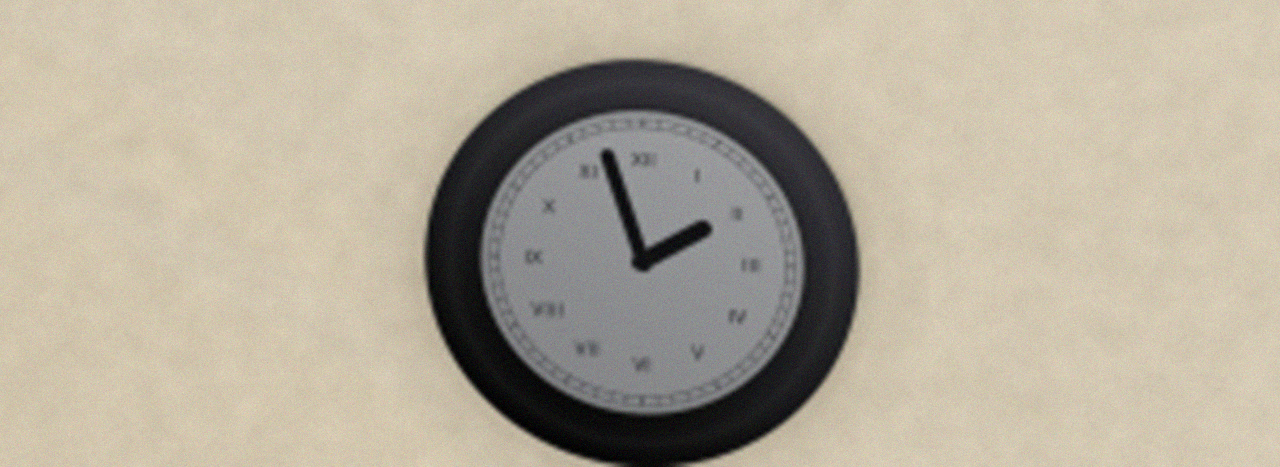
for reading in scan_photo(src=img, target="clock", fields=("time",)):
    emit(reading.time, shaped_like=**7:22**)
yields **1:57**
